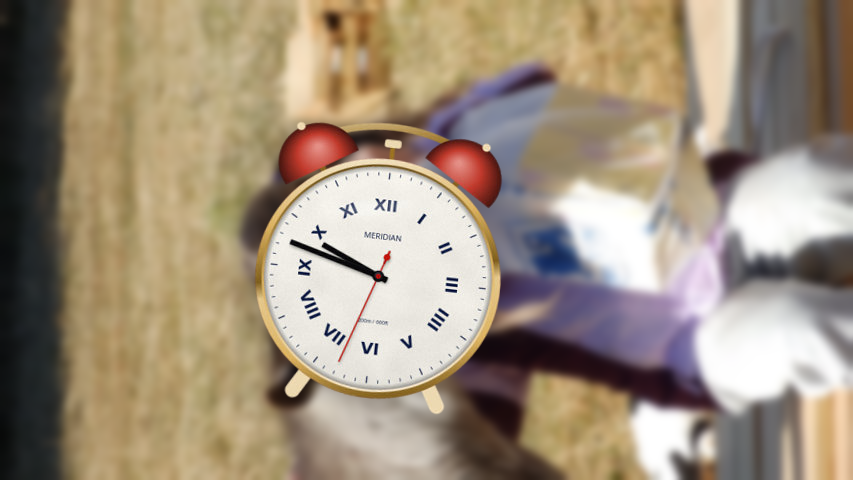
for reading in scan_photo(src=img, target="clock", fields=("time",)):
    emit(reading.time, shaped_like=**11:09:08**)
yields **9:47:33**
